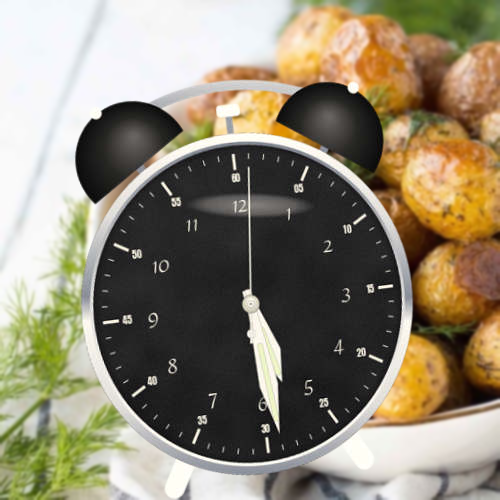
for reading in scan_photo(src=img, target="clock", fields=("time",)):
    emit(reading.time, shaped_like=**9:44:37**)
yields **5:29:01**
